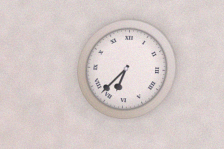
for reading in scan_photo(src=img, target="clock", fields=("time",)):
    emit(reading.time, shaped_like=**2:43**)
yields **6:37**
